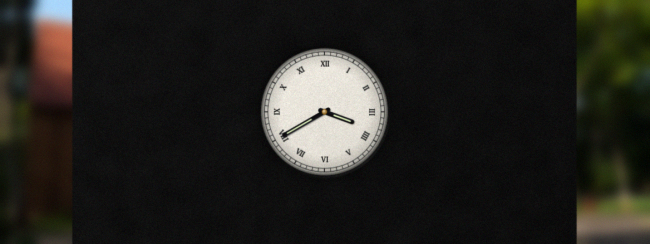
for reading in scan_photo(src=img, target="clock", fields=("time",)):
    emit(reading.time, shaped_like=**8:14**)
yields **3:40**
